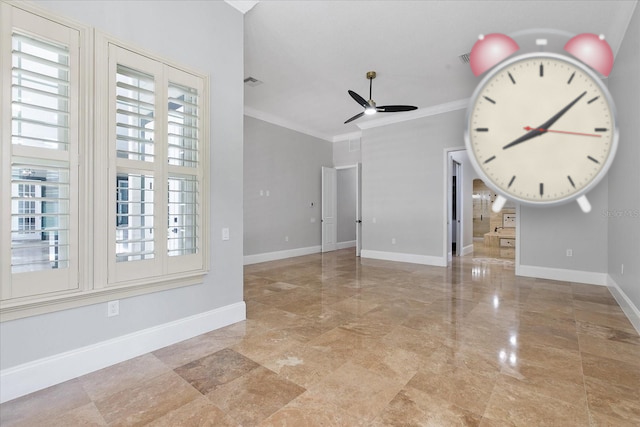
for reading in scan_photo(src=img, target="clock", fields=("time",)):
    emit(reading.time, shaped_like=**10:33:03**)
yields **8:08:16**
